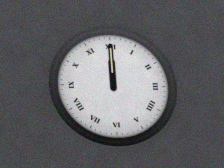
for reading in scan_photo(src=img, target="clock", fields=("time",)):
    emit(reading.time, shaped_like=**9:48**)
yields **12:00**
